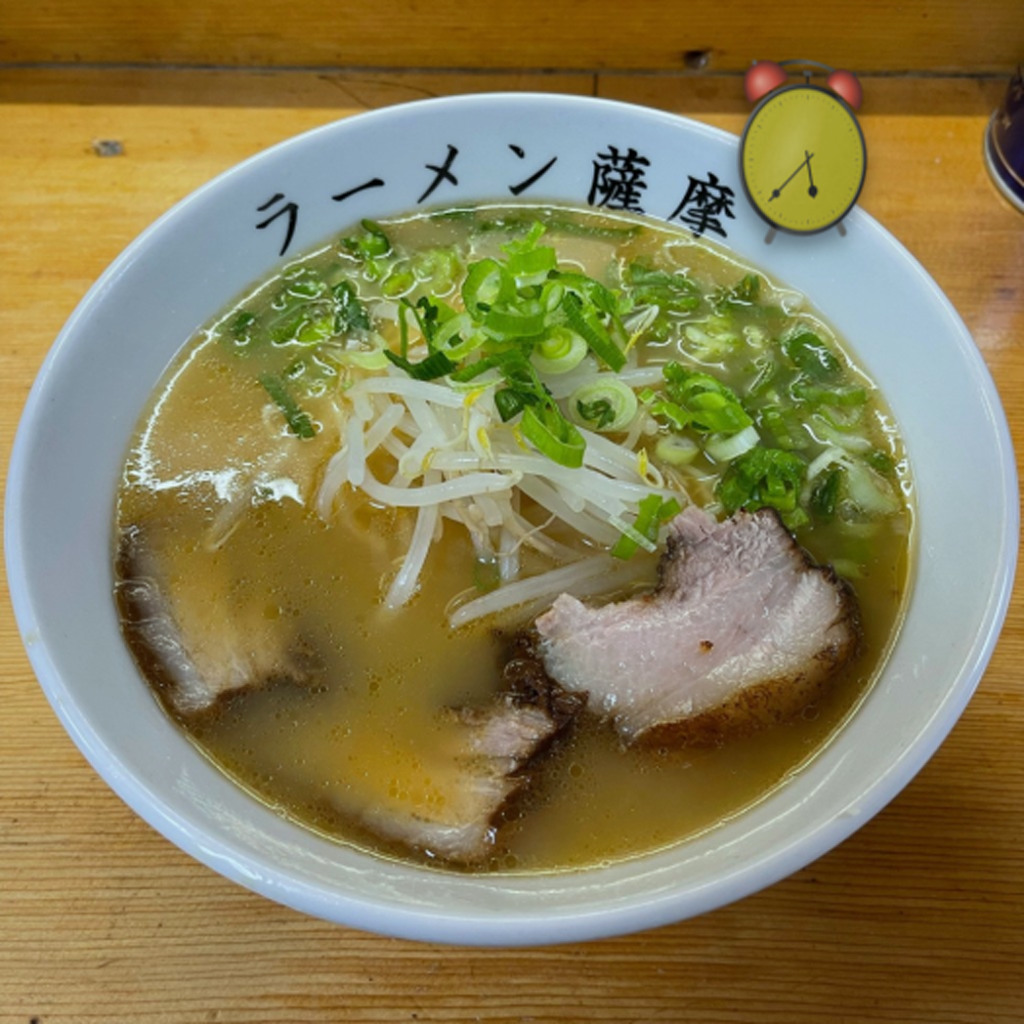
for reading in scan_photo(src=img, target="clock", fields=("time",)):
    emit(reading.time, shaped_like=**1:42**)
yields **5:38**
